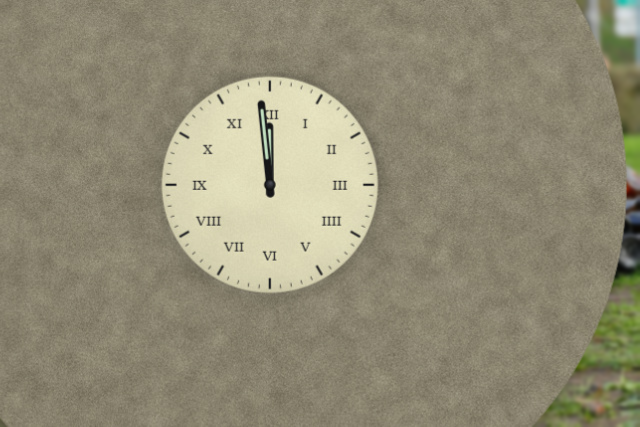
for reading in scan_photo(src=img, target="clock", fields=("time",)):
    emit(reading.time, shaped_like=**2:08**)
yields **11:59**
